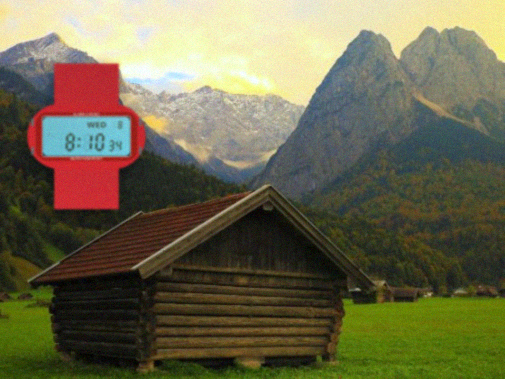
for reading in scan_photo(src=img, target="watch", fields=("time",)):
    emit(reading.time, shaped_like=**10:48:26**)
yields **8:10:34**
